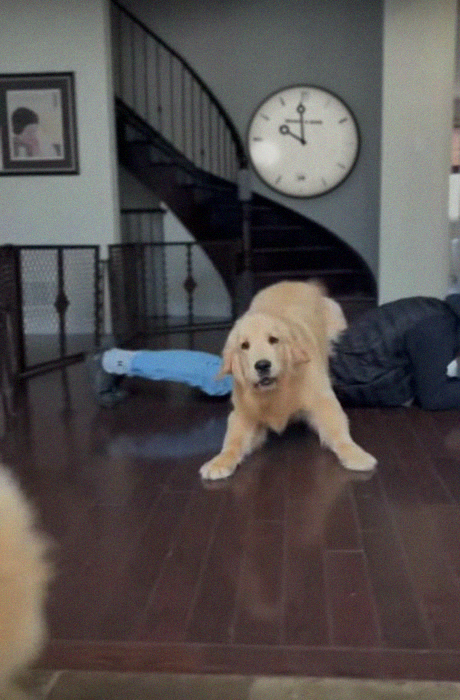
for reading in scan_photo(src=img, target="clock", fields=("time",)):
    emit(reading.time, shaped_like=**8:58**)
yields **9:59**
